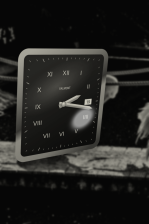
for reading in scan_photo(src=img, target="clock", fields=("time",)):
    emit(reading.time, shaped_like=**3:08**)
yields **2:17**
